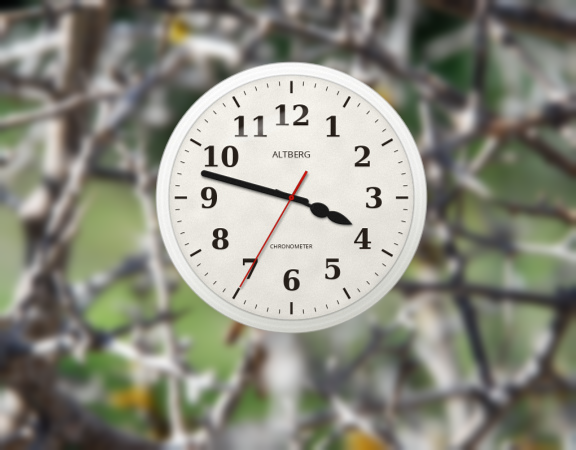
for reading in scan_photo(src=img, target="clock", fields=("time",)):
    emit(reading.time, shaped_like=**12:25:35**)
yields **3:47:35**
